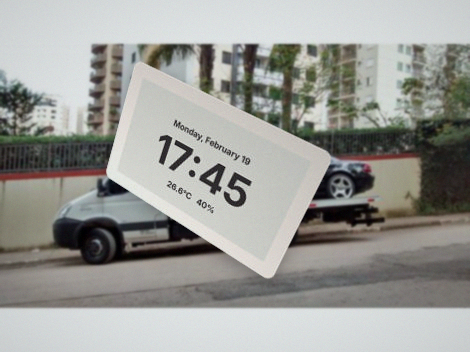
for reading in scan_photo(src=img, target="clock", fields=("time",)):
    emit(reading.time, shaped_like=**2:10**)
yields **17:45**
